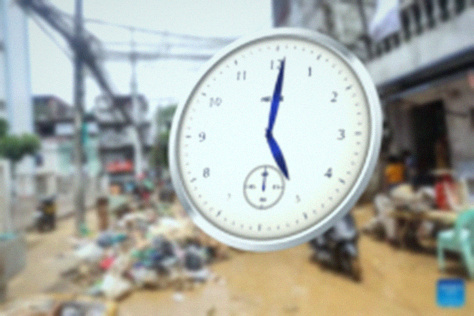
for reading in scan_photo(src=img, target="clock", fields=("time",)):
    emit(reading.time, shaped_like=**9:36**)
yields **5:01**
